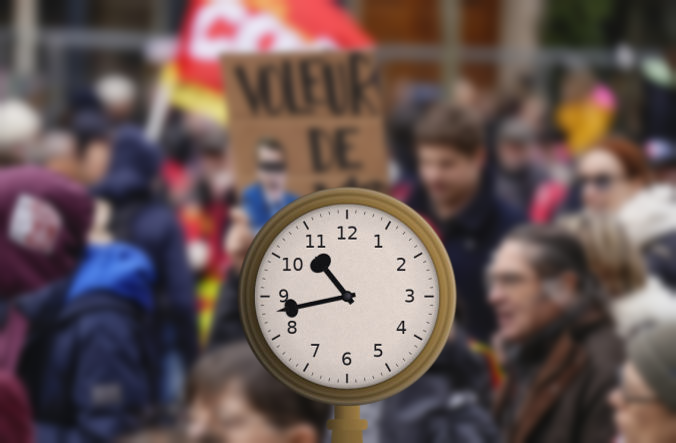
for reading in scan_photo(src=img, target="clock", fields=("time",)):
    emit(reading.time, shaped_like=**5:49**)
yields **10:43**
